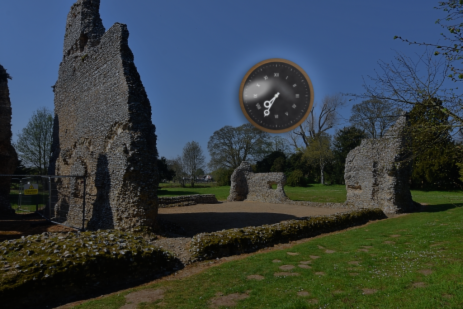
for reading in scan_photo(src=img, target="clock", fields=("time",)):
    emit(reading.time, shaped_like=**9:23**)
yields **7:35**
